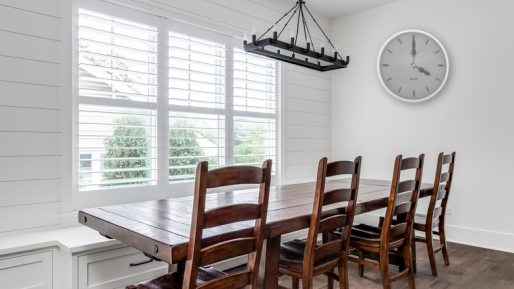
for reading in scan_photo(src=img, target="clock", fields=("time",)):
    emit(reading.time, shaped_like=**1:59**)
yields **4:00**
